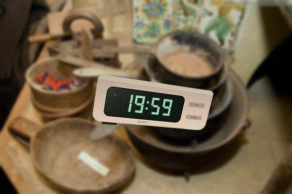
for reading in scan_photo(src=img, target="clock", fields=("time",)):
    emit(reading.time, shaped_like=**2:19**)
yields **19:59**
